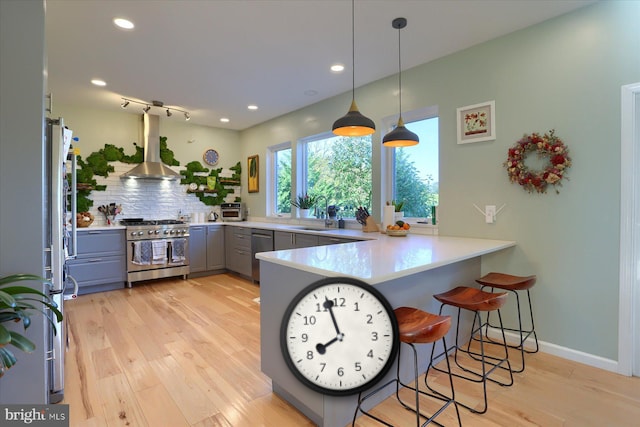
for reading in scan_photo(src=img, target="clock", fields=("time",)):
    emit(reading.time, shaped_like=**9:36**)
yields **7:57**
